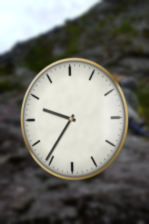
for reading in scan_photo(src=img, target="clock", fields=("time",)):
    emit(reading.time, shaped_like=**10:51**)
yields **9:36**
